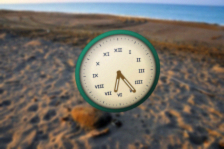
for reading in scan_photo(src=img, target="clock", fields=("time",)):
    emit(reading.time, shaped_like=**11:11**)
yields **6:24**
